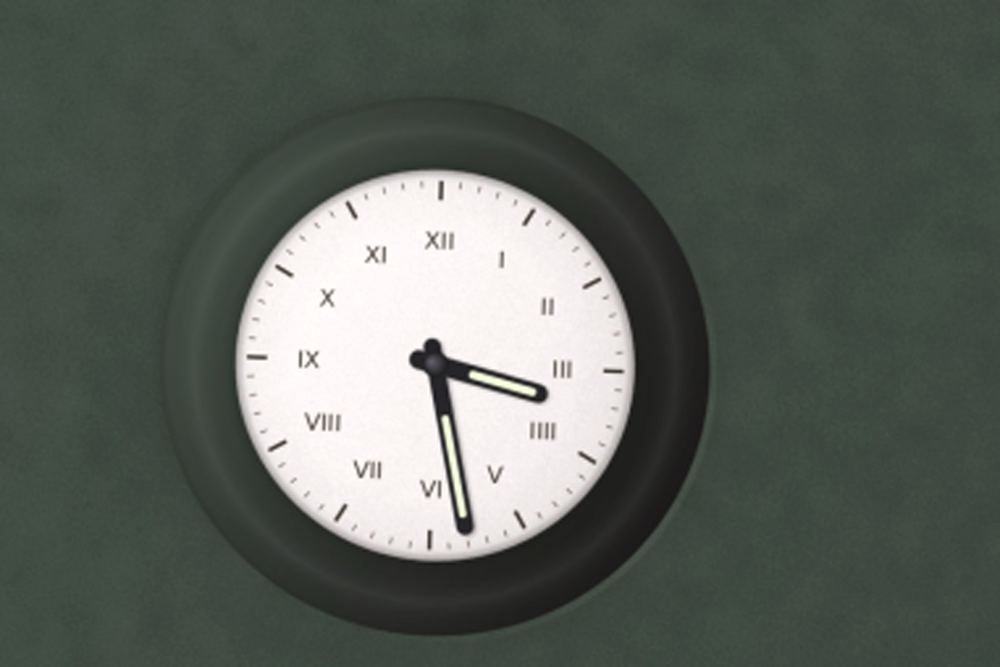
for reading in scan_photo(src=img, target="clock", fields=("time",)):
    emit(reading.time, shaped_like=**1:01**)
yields **3:28**
